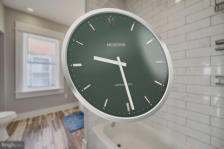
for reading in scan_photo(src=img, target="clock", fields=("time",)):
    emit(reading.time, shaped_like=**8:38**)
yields **9:29**
